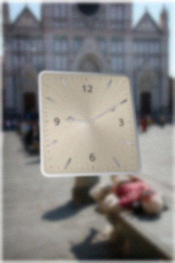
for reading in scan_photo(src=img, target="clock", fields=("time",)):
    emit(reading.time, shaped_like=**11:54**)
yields **9:10**
